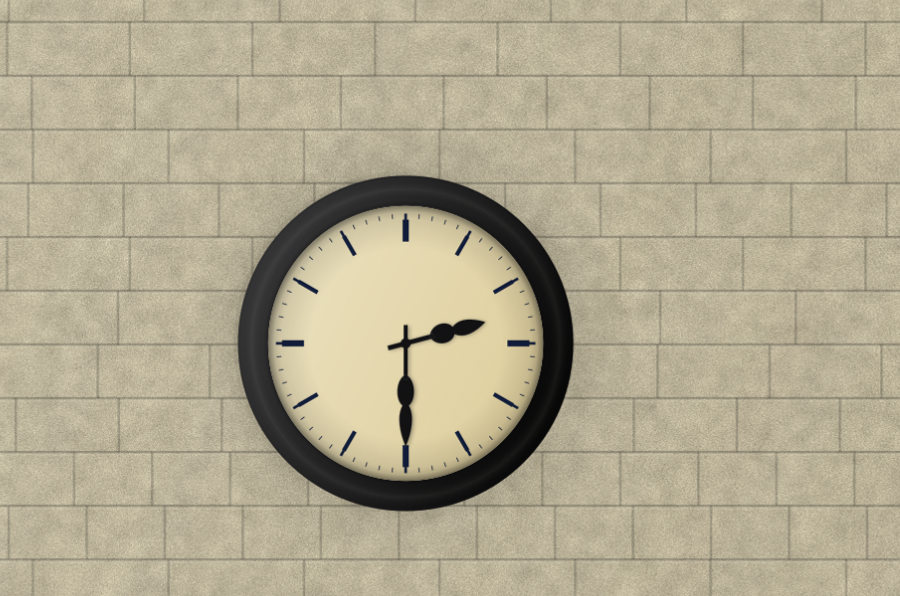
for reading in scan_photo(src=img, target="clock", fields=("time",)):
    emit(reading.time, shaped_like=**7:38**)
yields **2:30**
